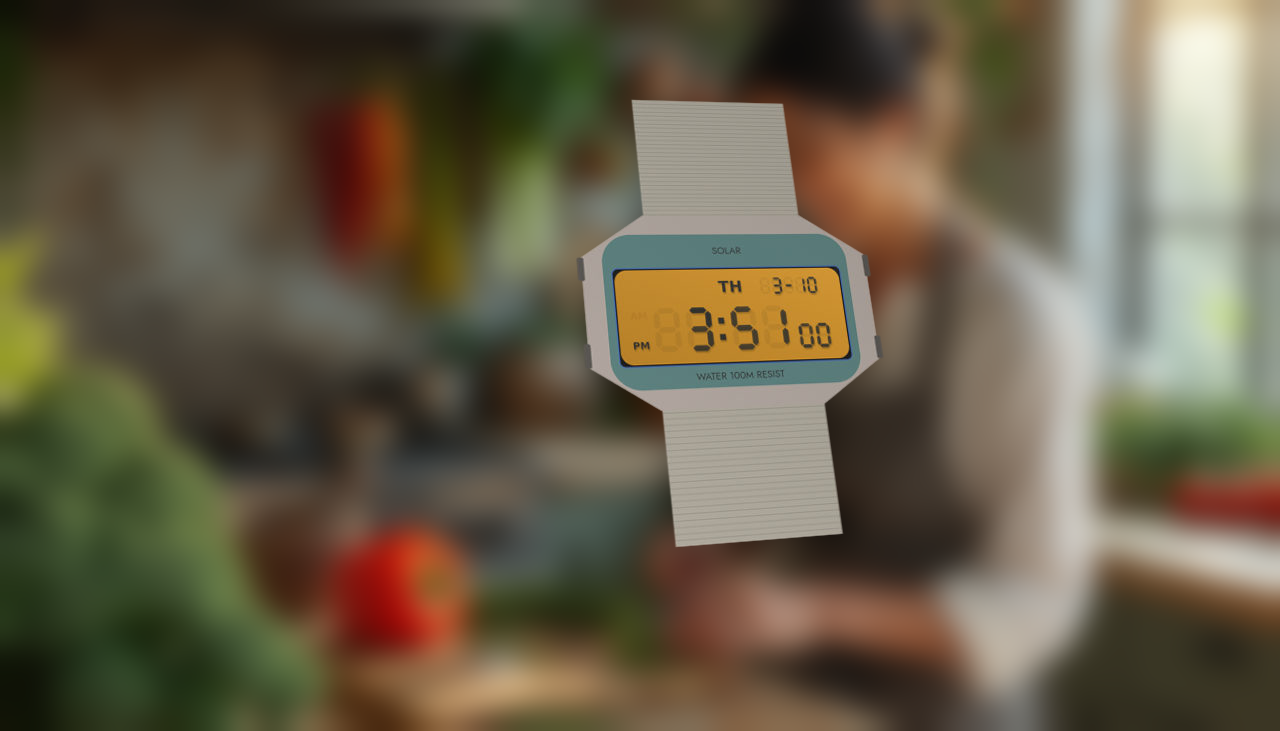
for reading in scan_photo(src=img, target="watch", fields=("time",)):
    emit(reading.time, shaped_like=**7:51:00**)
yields **3:51:00**
